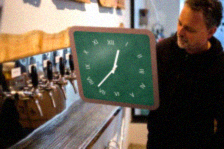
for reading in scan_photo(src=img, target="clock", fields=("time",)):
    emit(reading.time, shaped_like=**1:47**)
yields **12:37**
